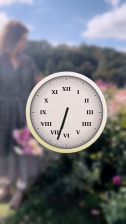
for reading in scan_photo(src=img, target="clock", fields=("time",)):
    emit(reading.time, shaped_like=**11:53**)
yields **6:33**
